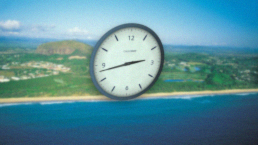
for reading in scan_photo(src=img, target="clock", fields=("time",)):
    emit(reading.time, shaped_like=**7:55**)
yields **2:43**
